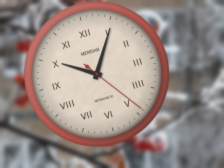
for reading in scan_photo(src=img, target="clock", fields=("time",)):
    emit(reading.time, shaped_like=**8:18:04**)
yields **10:05:24**
